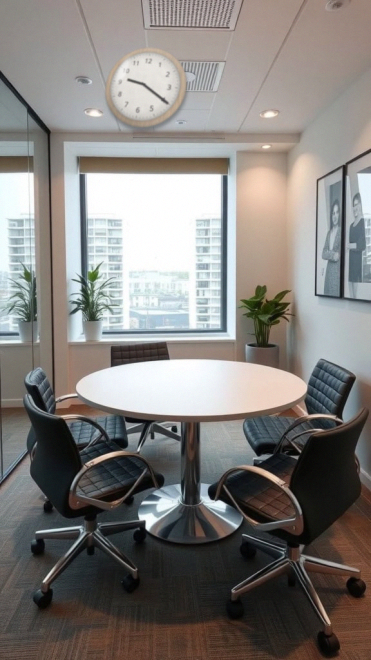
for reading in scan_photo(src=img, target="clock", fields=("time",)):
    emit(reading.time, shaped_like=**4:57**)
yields **9:20**
